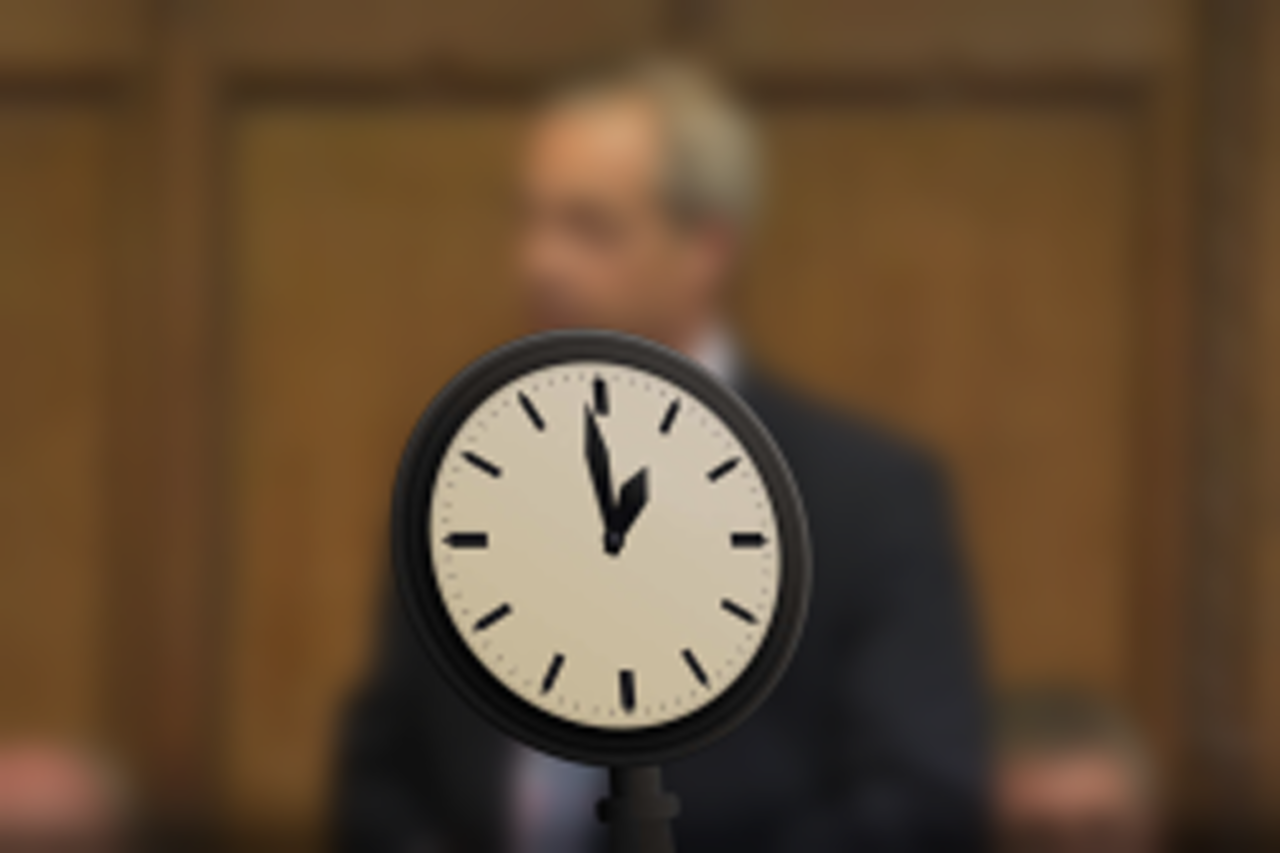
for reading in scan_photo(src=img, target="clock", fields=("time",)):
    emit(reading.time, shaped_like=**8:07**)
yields **12:59**
